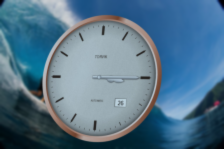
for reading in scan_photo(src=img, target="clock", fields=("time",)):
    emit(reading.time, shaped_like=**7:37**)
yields **3:15**
